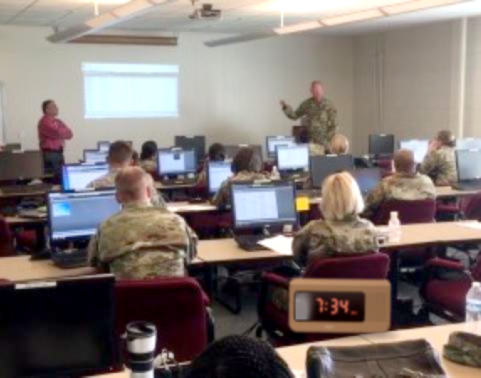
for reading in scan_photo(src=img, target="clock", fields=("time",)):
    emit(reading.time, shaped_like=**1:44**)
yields **7:34**
